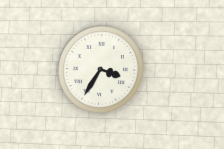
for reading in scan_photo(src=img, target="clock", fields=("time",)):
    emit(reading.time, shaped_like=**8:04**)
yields **3:35**
